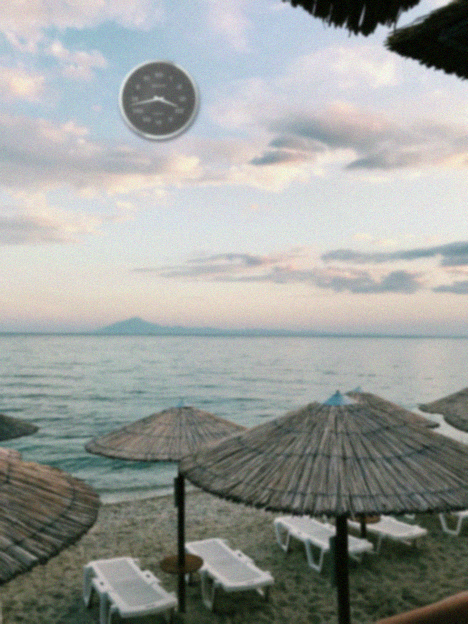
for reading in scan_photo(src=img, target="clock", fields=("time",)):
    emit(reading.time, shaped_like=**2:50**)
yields **3:43**
